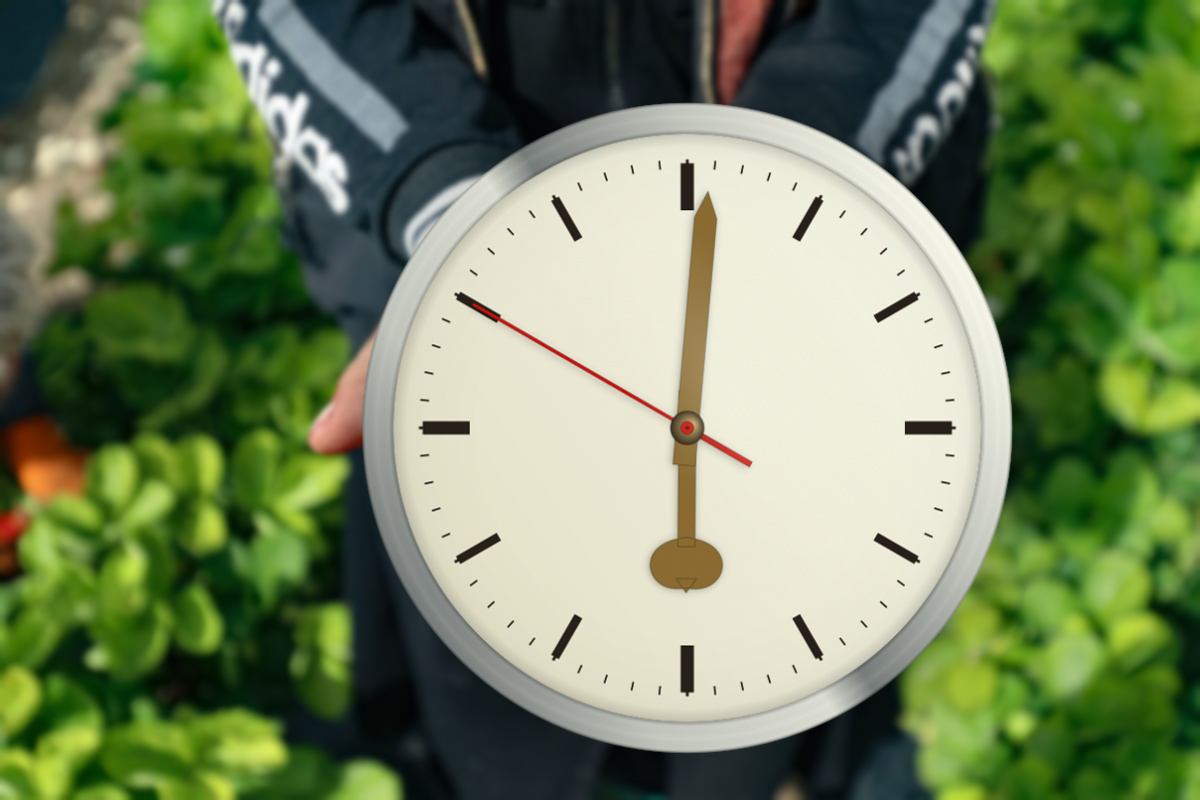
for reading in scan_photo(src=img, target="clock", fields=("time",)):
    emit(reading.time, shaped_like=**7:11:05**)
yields **6:00:50**
